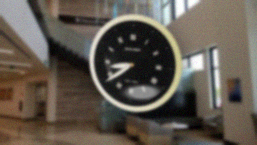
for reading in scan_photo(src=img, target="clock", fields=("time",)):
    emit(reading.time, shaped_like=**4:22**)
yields **8:39**
